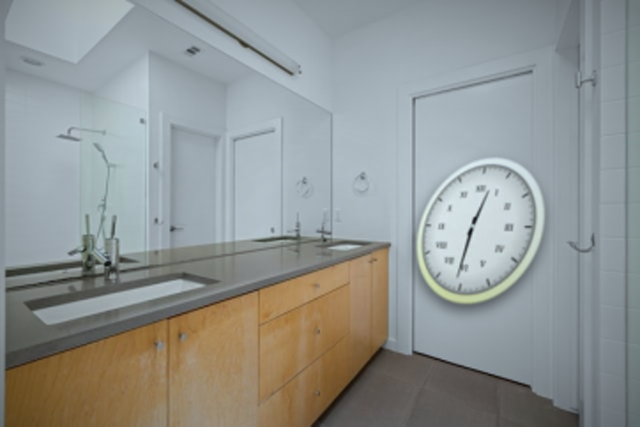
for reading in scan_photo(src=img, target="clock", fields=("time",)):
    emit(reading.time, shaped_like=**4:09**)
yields **12:31**
